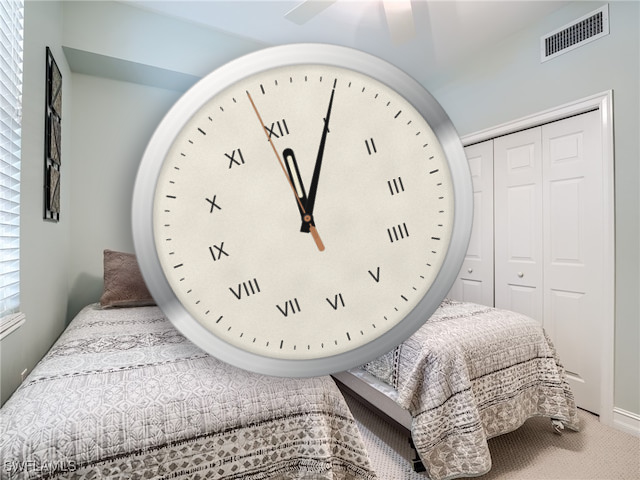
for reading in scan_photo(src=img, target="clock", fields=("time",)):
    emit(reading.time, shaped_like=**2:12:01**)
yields **12:04:59**
